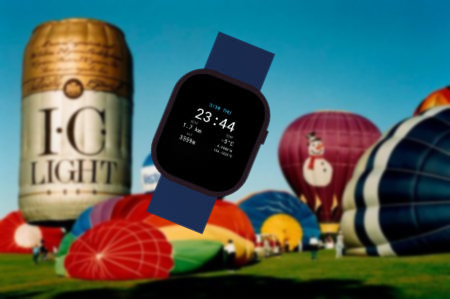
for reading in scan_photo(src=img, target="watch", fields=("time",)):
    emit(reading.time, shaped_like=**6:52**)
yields **23:44**
